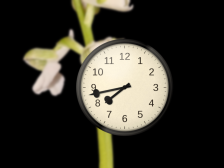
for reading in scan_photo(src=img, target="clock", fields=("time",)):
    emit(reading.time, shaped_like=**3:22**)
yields **7:43**
